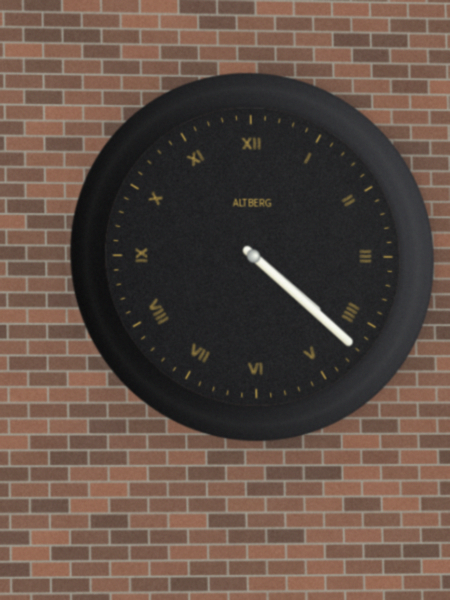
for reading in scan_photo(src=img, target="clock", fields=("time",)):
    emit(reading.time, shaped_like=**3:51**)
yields **4:22**
